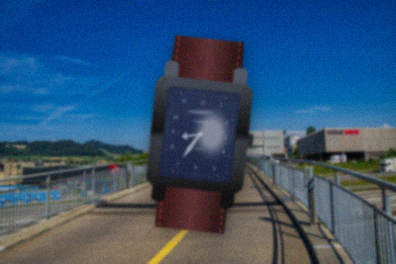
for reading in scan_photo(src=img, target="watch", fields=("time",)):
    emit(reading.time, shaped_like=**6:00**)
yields **8:35**
